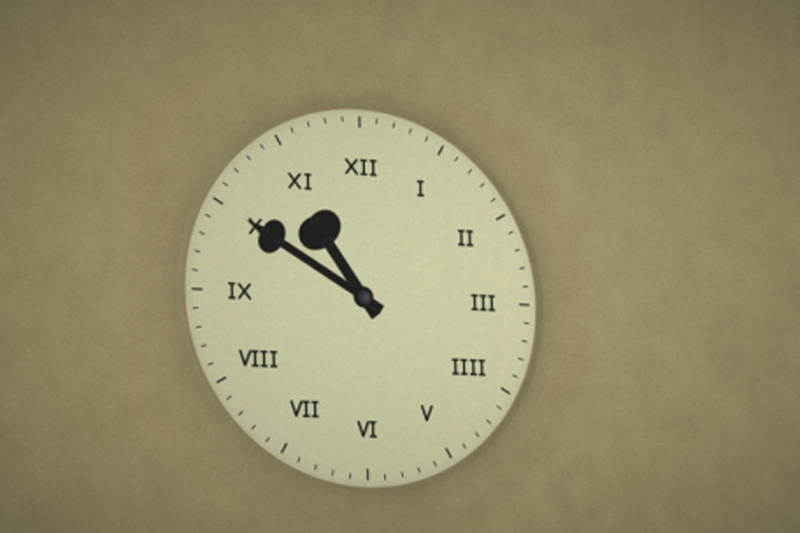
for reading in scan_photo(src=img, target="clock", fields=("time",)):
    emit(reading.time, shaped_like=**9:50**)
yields **10:50**
